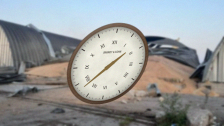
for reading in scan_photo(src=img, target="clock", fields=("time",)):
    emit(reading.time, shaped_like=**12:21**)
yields **1:38**
